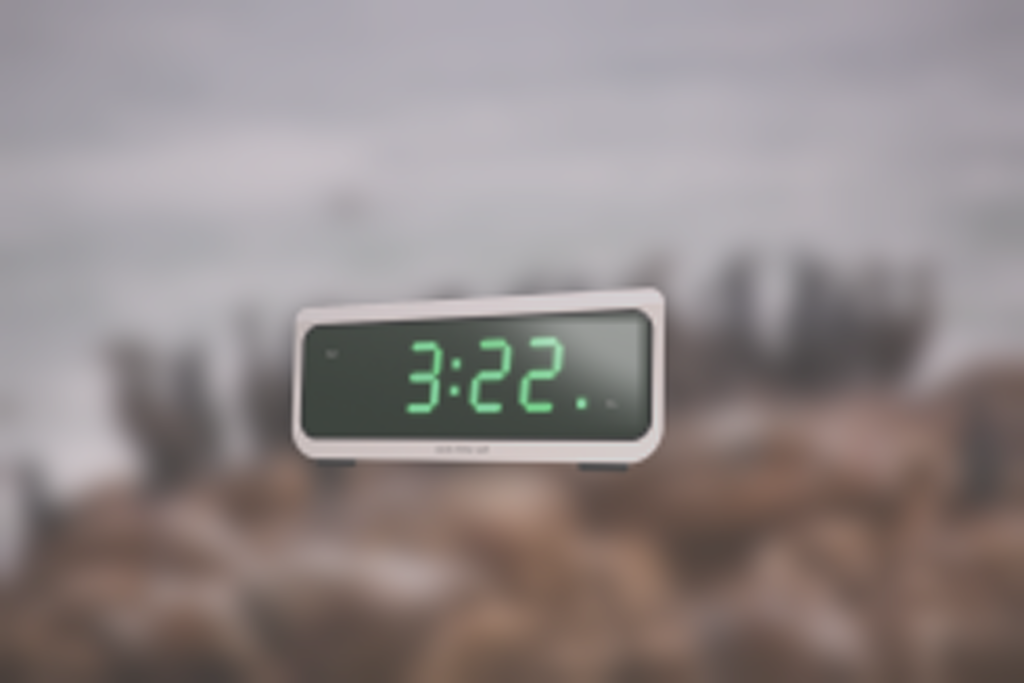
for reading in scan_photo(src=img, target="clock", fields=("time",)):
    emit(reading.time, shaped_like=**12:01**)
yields **3:22**
